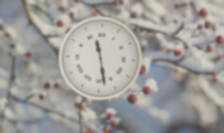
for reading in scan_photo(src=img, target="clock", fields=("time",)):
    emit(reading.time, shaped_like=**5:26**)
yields **11:28**
